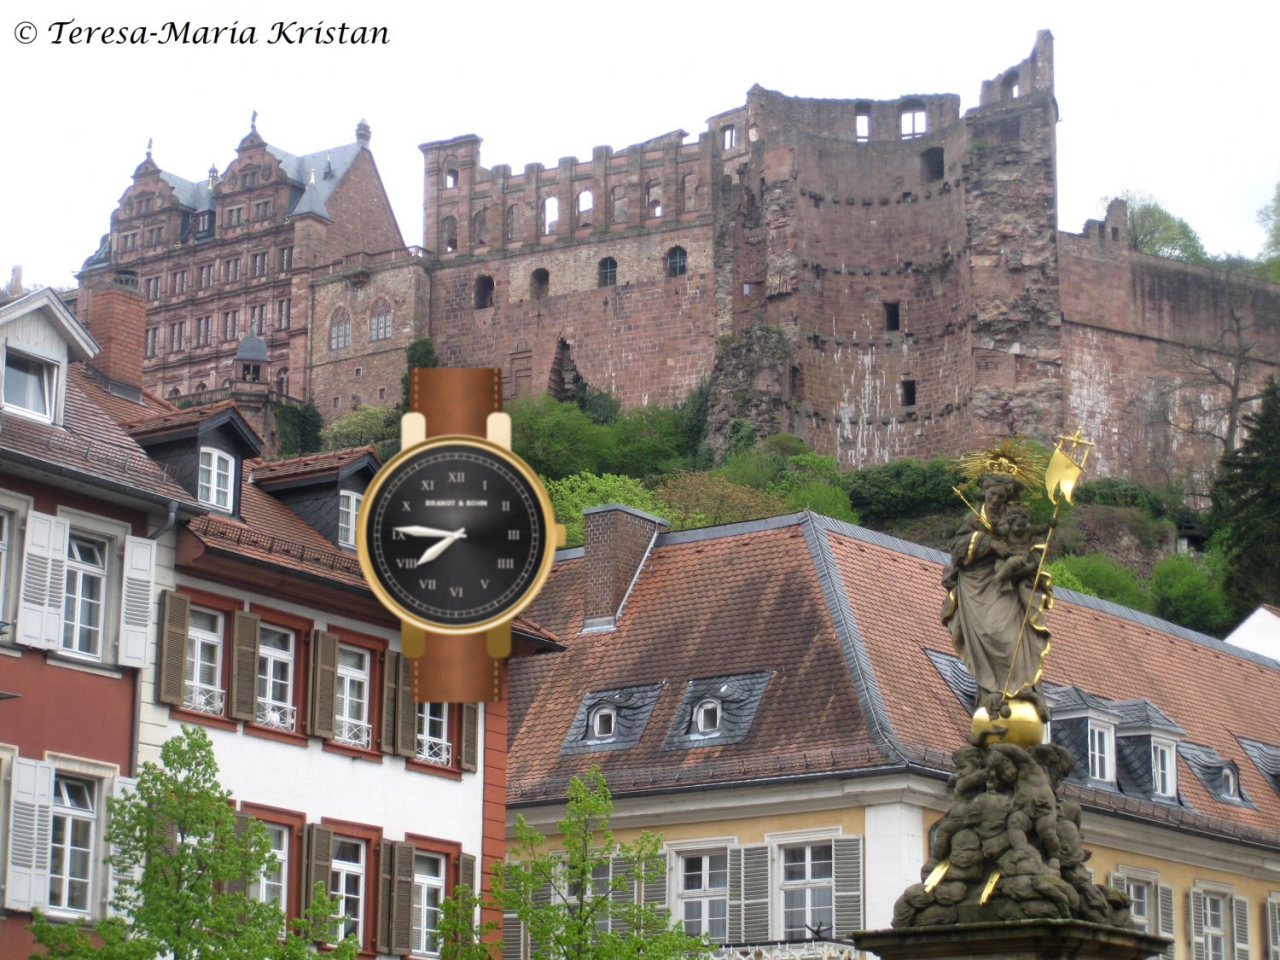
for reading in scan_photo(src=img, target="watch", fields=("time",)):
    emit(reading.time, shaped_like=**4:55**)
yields **7:46**
